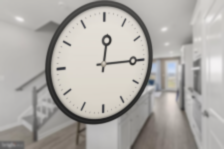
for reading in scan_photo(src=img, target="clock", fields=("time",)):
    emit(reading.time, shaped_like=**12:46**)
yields **12:15**
